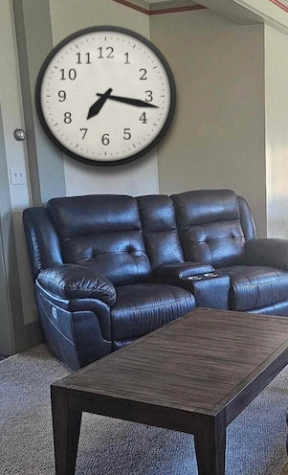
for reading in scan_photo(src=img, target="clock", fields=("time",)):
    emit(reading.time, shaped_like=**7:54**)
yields **7:17**
